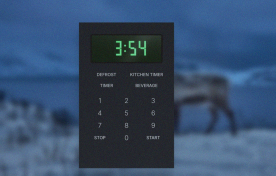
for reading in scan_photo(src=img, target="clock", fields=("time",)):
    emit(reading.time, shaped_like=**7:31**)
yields **3:54**
